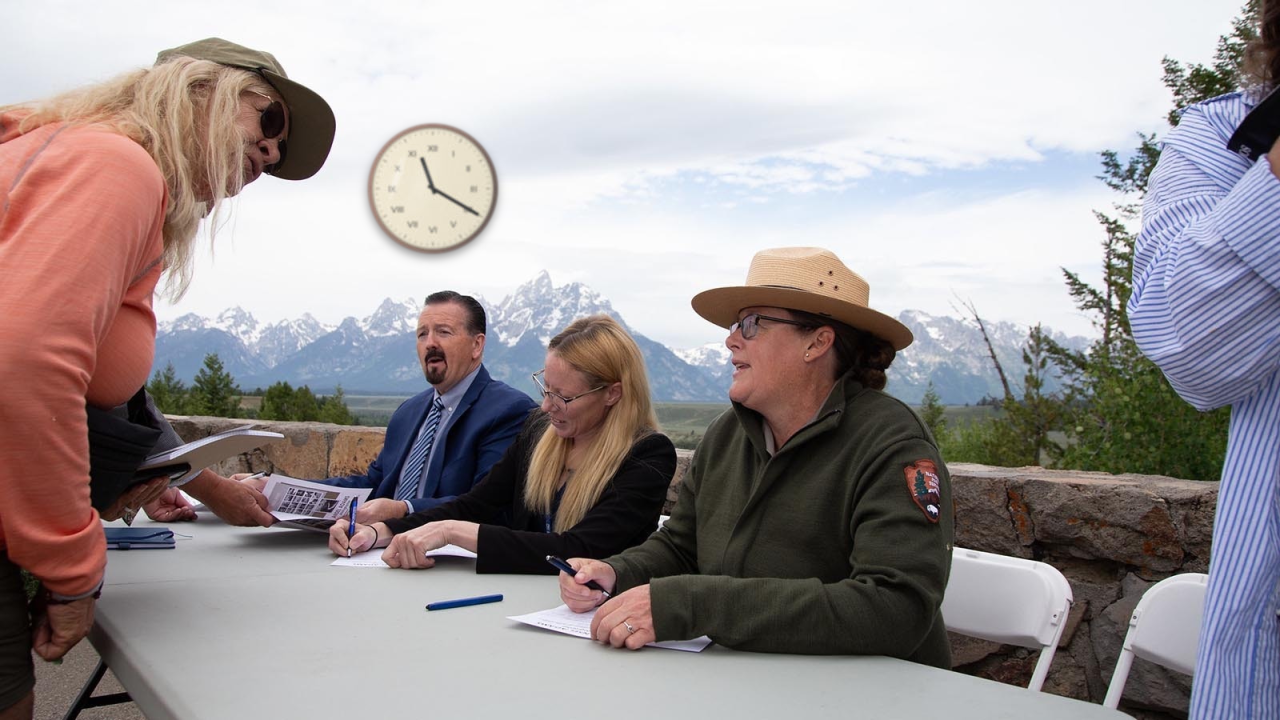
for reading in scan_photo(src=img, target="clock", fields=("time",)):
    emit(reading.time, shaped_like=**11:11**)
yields **11:20**
